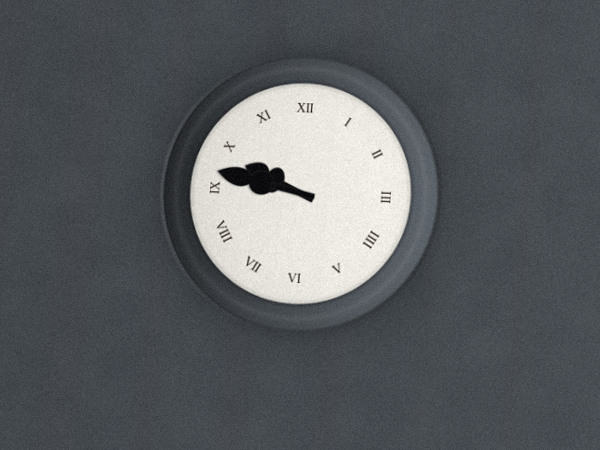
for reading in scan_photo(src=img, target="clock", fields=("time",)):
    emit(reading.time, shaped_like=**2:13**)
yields **9:47**
